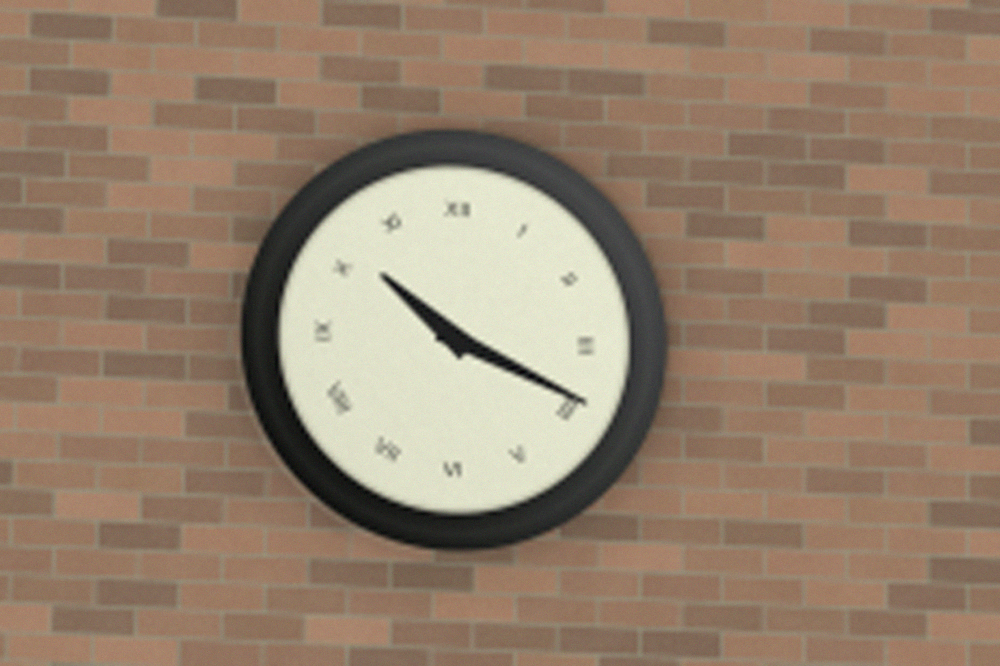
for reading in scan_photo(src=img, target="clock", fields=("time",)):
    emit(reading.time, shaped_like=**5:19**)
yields **10:19**
